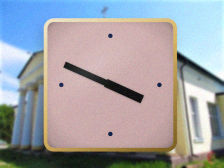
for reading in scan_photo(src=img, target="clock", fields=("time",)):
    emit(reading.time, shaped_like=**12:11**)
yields **3:49**
